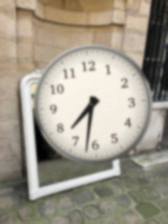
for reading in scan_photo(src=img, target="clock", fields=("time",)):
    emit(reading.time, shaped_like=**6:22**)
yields **7:32**
